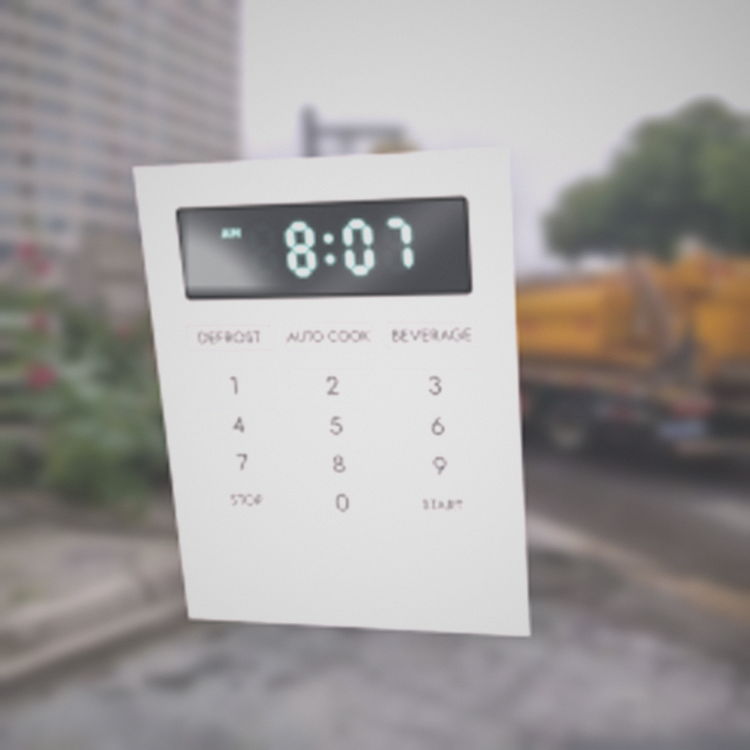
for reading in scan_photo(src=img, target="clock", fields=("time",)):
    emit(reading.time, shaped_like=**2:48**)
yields **8:07**
